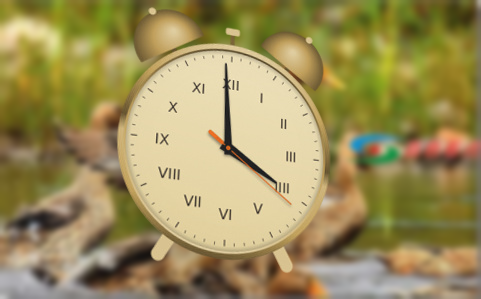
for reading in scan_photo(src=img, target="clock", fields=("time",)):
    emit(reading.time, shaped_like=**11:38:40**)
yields **3:59:21**
